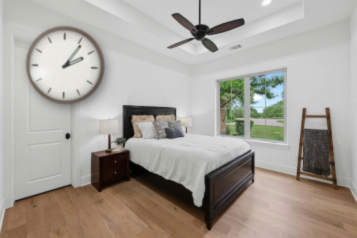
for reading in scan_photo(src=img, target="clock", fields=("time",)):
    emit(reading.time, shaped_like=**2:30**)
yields **2:06**
